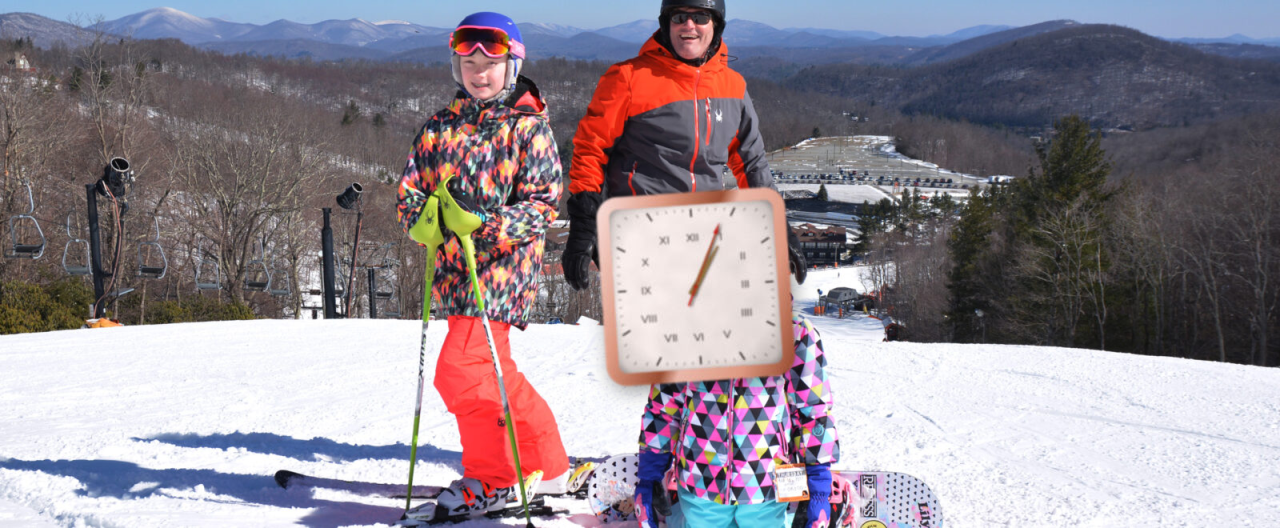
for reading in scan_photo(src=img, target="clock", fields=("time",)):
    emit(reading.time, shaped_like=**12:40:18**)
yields **1:04:04**
